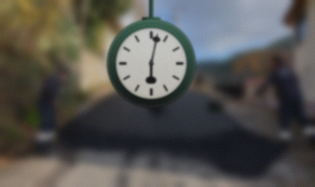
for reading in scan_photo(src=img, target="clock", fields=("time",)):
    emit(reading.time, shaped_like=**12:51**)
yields **6:02**
